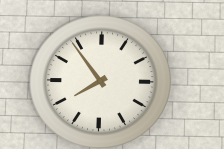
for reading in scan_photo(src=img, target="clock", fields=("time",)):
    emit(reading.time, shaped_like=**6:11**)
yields **7:54**
